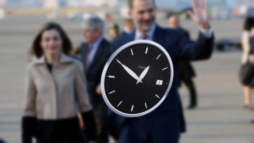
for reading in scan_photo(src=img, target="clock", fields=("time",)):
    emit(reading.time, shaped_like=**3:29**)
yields **12:50**
